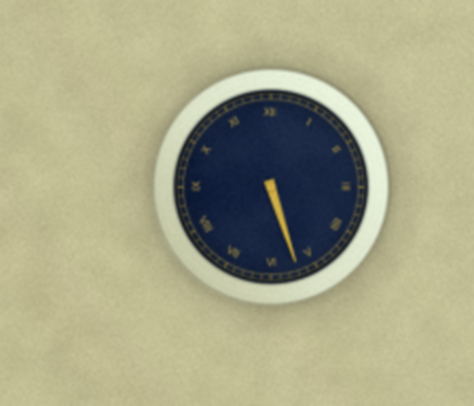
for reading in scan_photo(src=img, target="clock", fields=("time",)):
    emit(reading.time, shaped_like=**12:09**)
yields **5:27**
